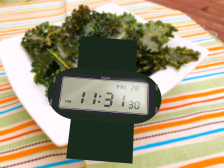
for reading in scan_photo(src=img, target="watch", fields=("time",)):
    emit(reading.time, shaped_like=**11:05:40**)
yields **11:31:30**
